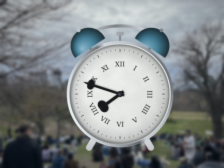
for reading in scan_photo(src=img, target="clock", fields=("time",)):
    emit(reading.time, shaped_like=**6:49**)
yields **7:48**
